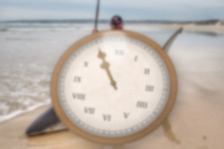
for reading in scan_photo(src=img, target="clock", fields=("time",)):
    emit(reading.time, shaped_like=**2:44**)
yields **10:55**
